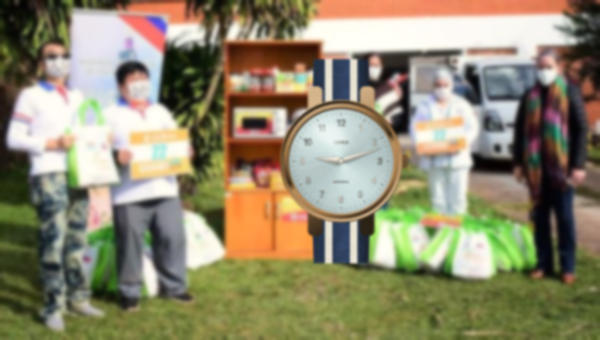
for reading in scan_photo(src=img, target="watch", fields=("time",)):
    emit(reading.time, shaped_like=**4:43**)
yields **9:12**
